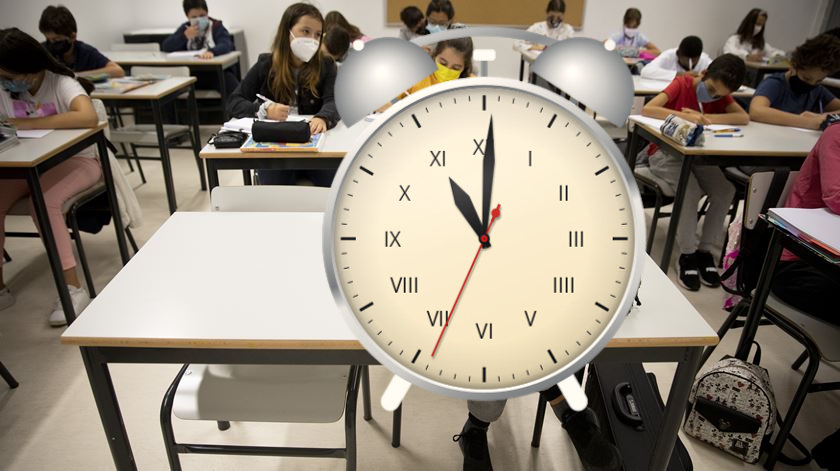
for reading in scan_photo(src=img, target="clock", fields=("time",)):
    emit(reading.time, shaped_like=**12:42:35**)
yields **11:00:34**
